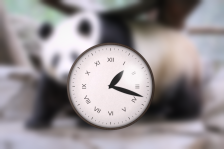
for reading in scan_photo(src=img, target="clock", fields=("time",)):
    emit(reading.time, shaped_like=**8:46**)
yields **1:18**
